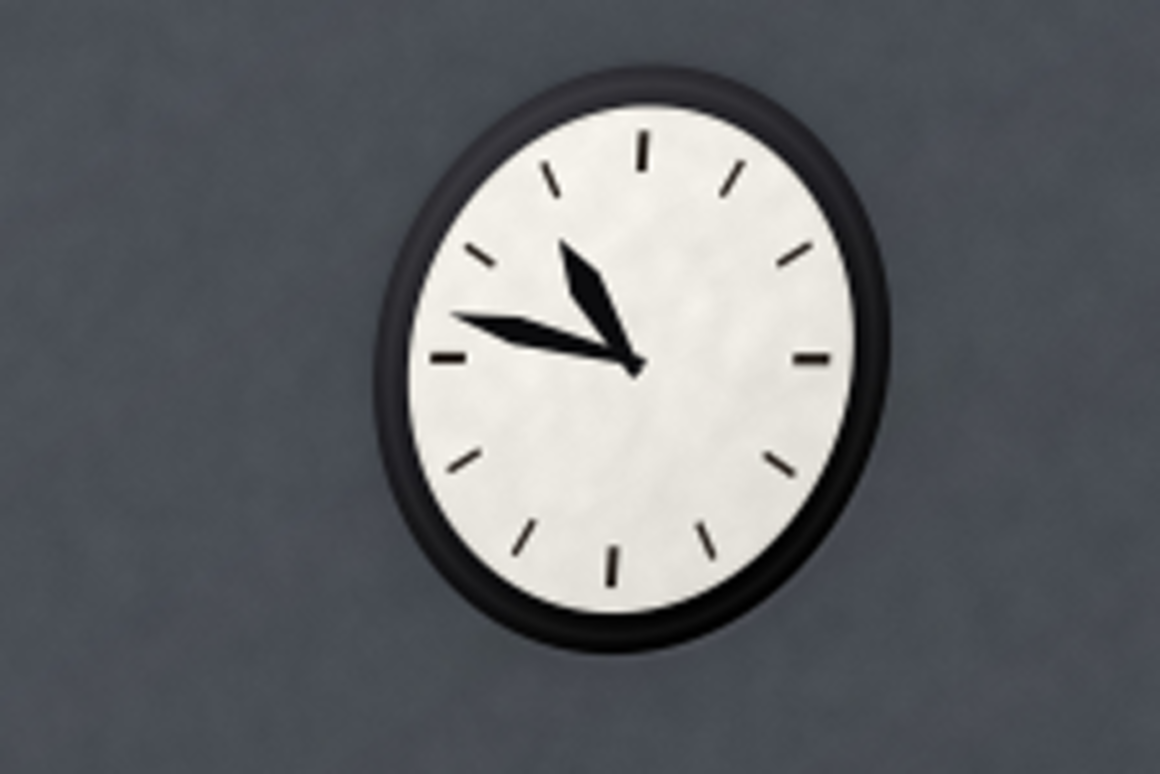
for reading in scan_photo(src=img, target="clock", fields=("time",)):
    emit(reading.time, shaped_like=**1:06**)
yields **10:47**
